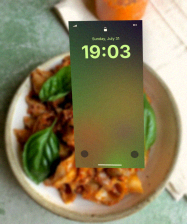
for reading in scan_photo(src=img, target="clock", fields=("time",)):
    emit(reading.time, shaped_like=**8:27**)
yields **19:03**
